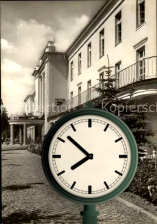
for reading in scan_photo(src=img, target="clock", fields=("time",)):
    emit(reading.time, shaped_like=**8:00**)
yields **7:52**
